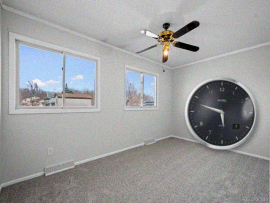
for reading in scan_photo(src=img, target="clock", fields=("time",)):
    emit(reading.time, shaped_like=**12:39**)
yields **5:48**
